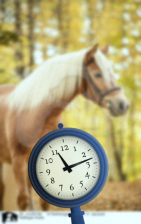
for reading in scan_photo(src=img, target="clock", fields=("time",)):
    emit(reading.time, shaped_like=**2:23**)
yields **11:13**
